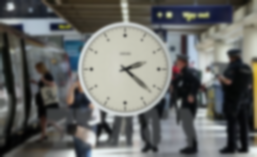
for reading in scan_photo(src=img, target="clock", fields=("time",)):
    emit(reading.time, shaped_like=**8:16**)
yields **2:22**
